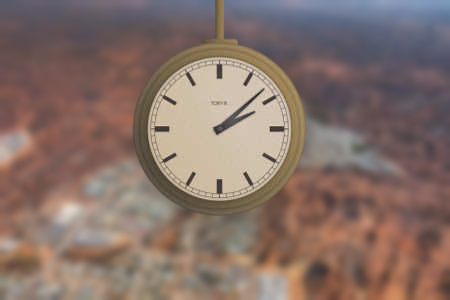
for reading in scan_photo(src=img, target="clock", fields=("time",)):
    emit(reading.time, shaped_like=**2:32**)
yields **2:08**
